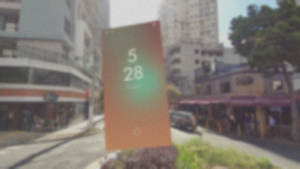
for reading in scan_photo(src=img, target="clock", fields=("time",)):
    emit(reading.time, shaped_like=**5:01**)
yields **5:28**
